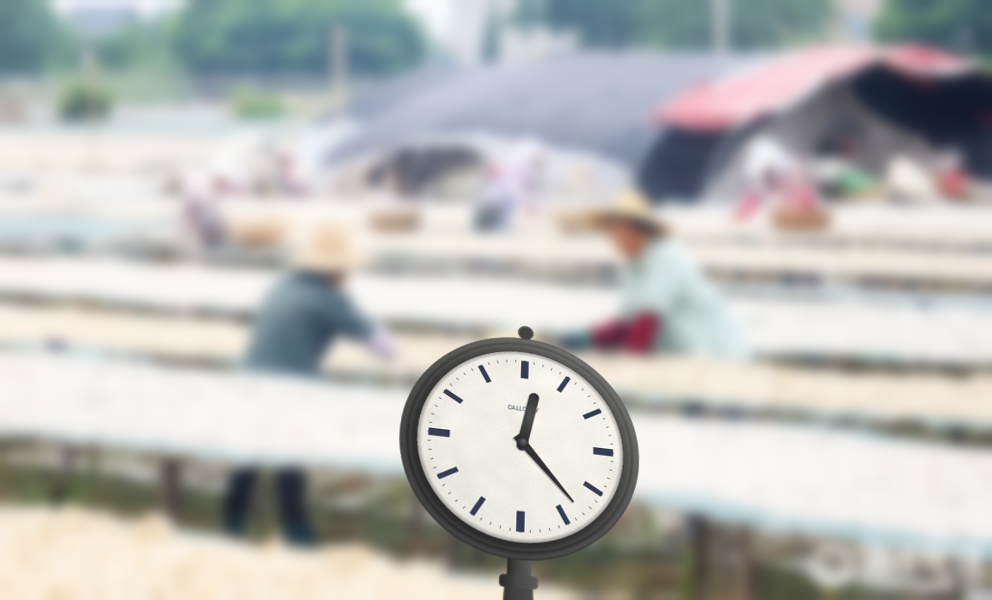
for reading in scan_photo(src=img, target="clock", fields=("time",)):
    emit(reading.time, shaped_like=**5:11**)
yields **12:23**
